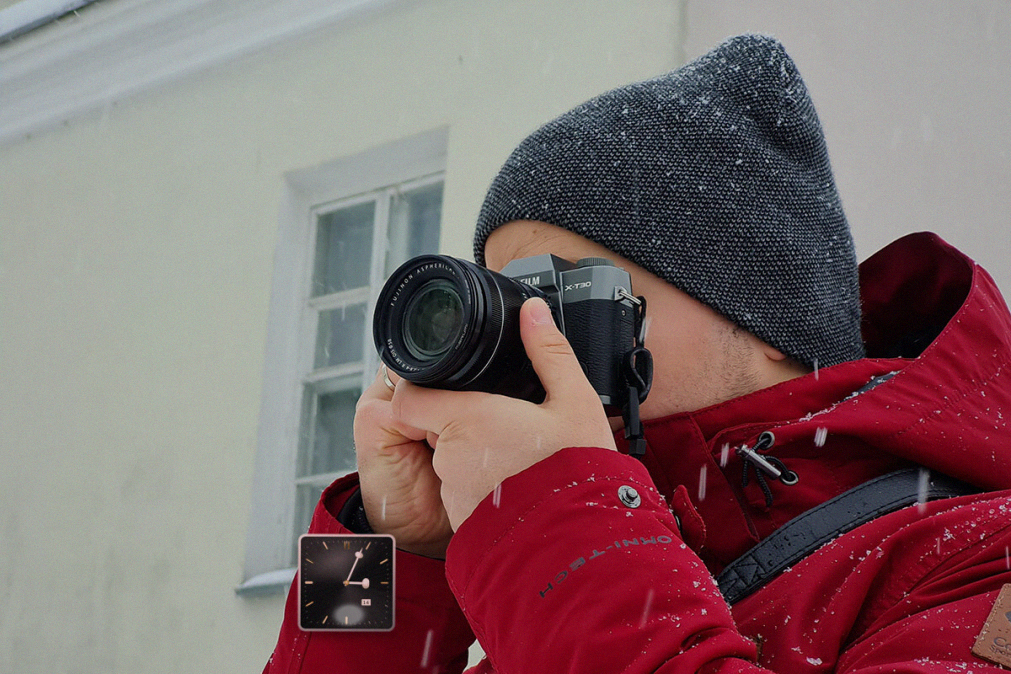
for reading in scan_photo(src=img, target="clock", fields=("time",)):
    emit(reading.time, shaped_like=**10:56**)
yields **3:04**
